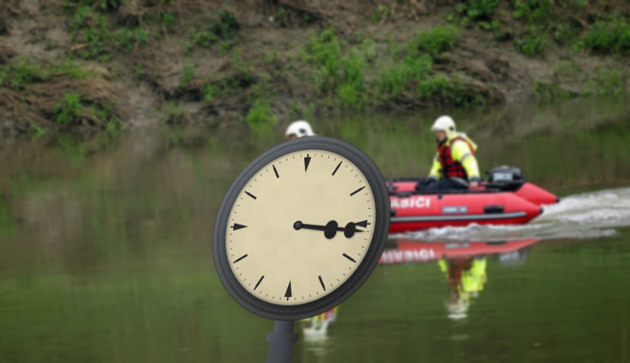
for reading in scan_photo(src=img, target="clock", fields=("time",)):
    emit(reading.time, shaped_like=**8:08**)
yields **3:16**
